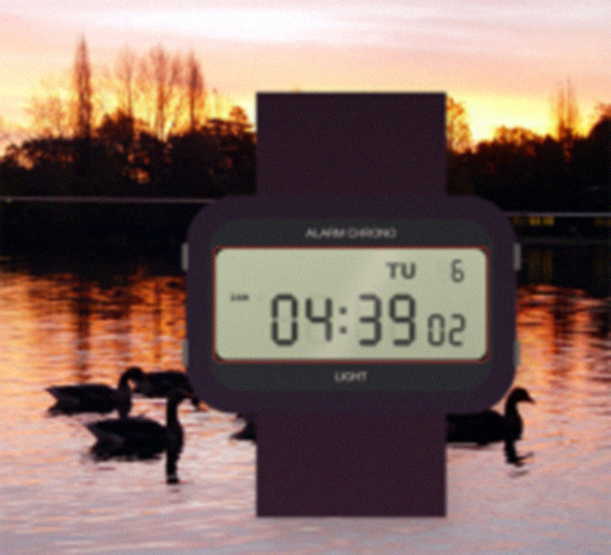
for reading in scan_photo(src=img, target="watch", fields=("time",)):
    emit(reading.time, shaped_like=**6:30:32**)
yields **4:39:02**
